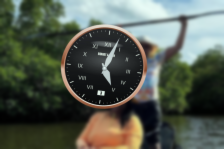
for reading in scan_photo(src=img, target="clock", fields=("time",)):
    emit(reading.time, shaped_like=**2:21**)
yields **5:03**
